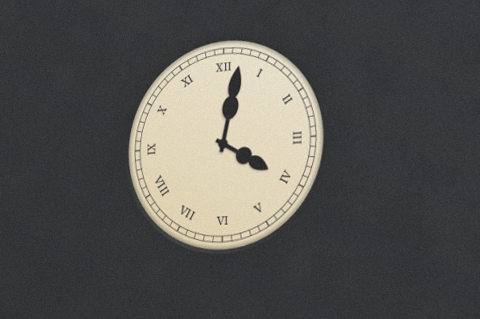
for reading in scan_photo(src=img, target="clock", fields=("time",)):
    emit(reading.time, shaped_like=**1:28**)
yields **4:02**
